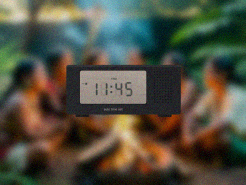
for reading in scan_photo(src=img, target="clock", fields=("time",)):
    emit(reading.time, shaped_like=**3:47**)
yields **11:45**
